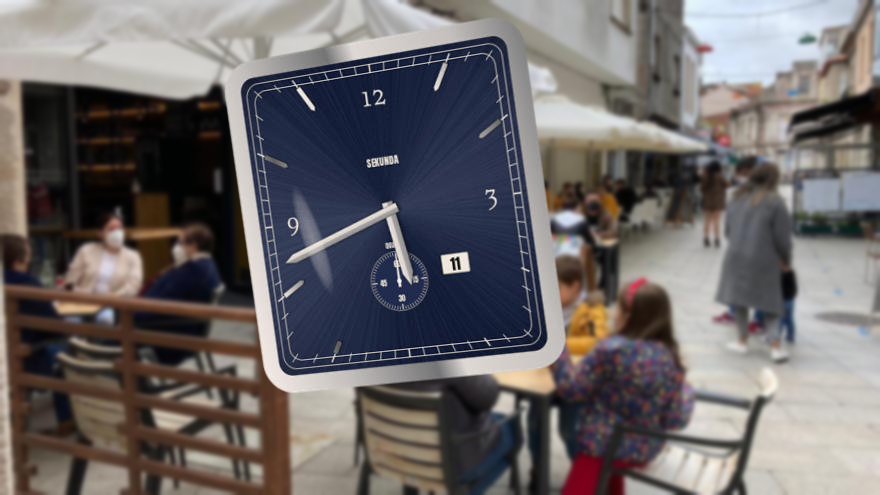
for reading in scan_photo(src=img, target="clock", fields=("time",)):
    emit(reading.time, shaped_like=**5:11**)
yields **5:42**
